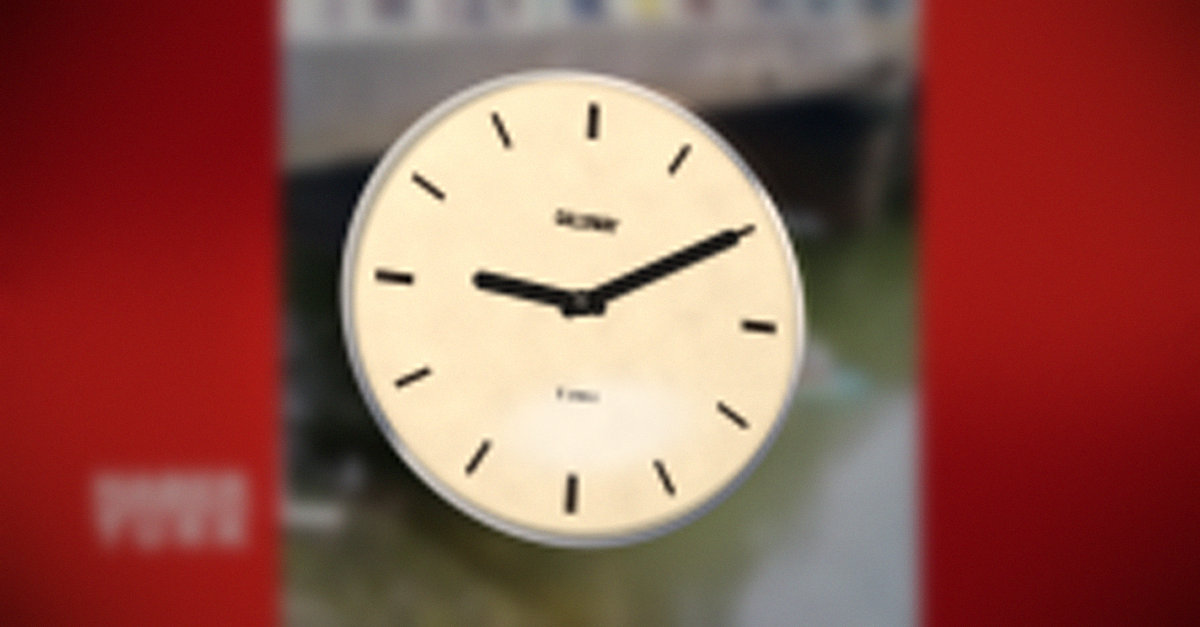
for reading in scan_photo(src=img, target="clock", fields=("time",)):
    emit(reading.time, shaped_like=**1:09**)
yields **9:10**
